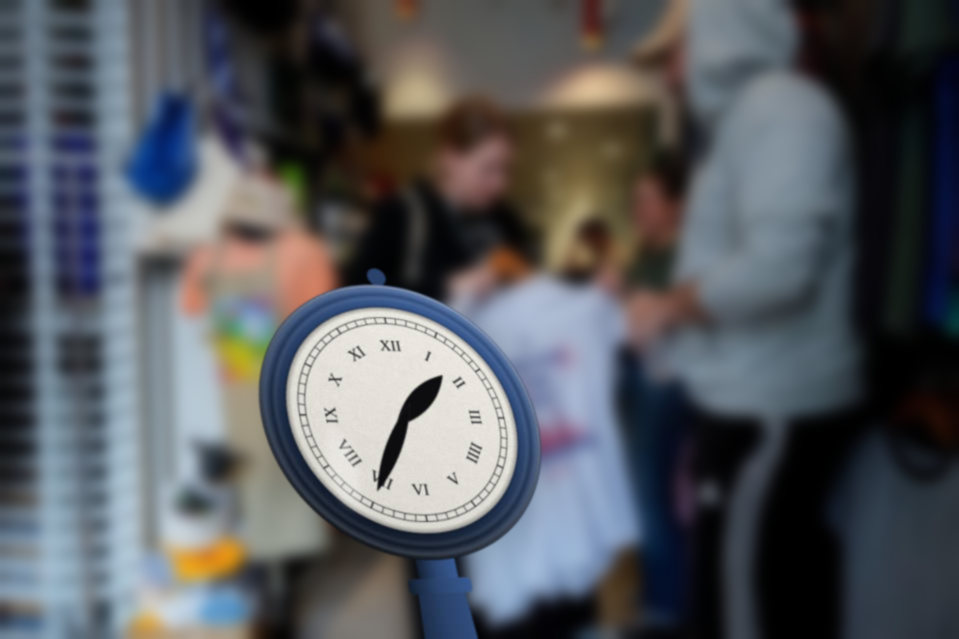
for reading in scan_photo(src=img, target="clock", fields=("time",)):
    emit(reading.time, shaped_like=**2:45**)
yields **1:35**
